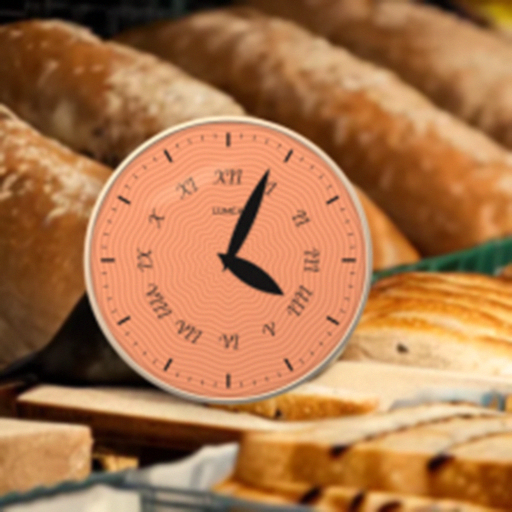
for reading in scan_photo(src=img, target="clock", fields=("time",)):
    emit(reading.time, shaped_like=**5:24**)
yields **4:04**
